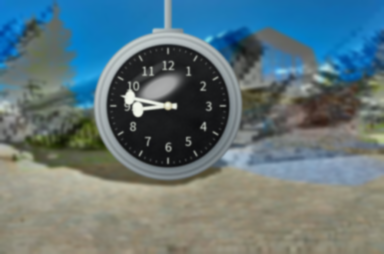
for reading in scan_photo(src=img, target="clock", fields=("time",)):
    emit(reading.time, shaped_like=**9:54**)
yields **8:47**
